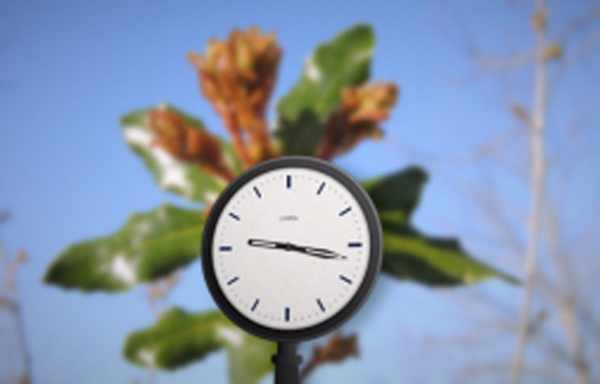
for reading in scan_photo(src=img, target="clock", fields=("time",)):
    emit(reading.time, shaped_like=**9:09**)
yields **9:17**
